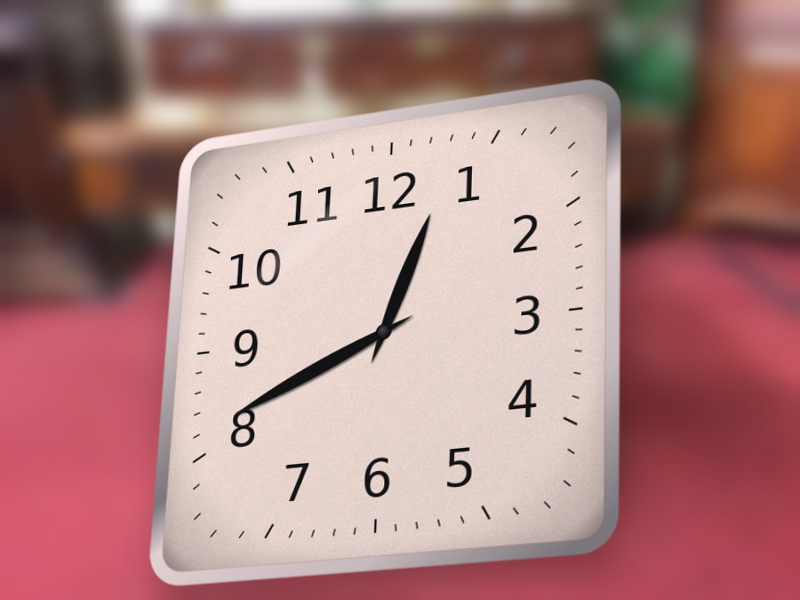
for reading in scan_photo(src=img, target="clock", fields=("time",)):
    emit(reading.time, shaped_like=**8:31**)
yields **12:41**
